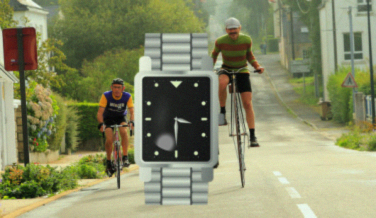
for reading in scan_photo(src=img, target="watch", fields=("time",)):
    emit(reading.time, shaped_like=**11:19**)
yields **3:30**
